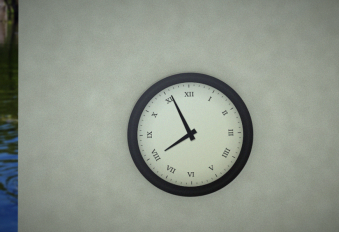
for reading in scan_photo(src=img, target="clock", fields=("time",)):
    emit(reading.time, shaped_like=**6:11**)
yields **7:56**
